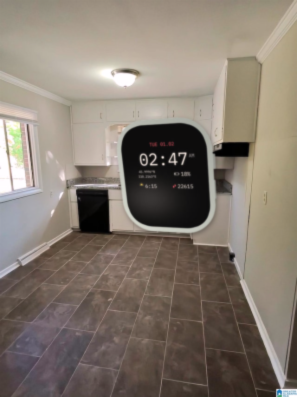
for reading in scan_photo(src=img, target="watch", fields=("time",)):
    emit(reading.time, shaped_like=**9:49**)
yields **2:47**
